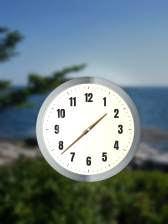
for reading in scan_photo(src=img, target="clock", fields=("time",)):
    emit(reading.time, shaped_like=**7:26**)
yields **1:38**
